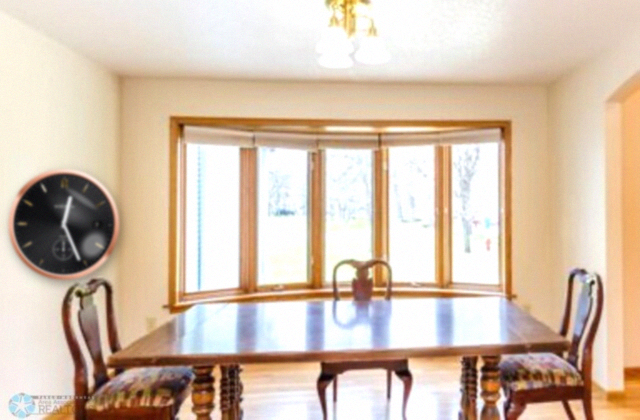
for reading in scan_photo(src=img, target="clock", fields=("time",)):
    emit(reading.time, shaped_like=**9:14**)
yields **12:26**
